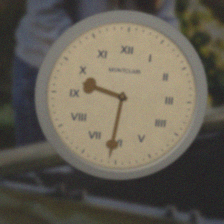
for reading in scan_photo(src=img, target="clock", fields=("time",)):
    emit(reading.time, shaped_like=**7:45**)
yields **9:31**
